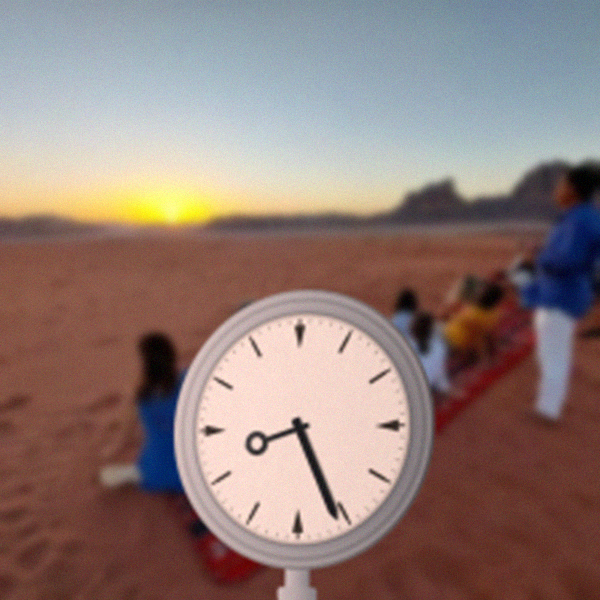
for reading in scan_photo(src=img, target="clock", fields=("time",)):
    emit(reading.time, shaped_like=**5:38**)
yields **8:26**
